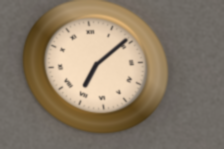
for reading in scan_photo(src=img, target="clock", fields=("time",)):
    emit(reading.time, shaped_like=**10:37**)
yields **7:09**
